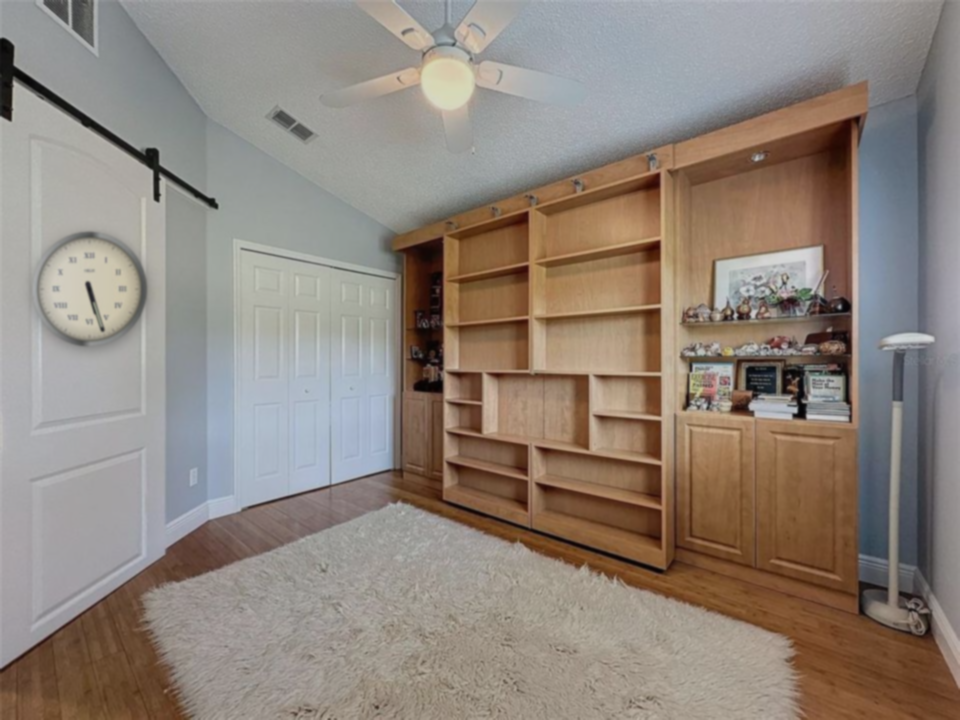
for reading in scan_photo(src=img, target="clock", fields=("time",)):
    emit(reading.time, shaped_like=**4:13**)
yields **5:27**
